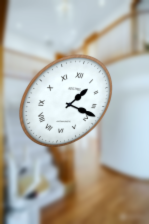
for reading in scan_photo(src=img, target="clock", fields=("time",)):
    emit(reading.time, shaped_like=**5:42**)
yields **1:18**
